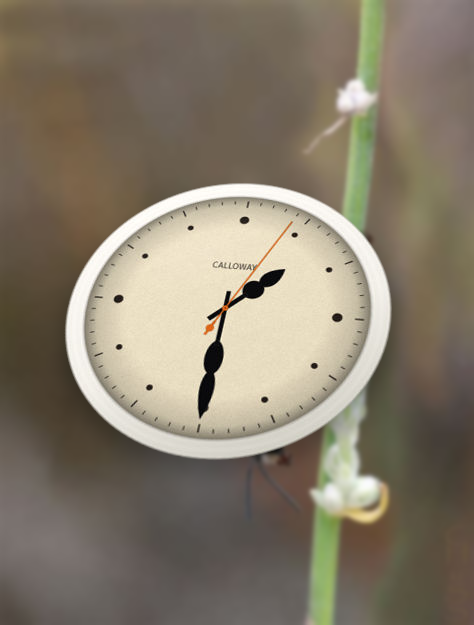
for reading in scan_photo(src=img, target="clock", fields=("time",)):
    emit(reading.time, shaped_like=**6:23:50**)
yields **1:30:04**
